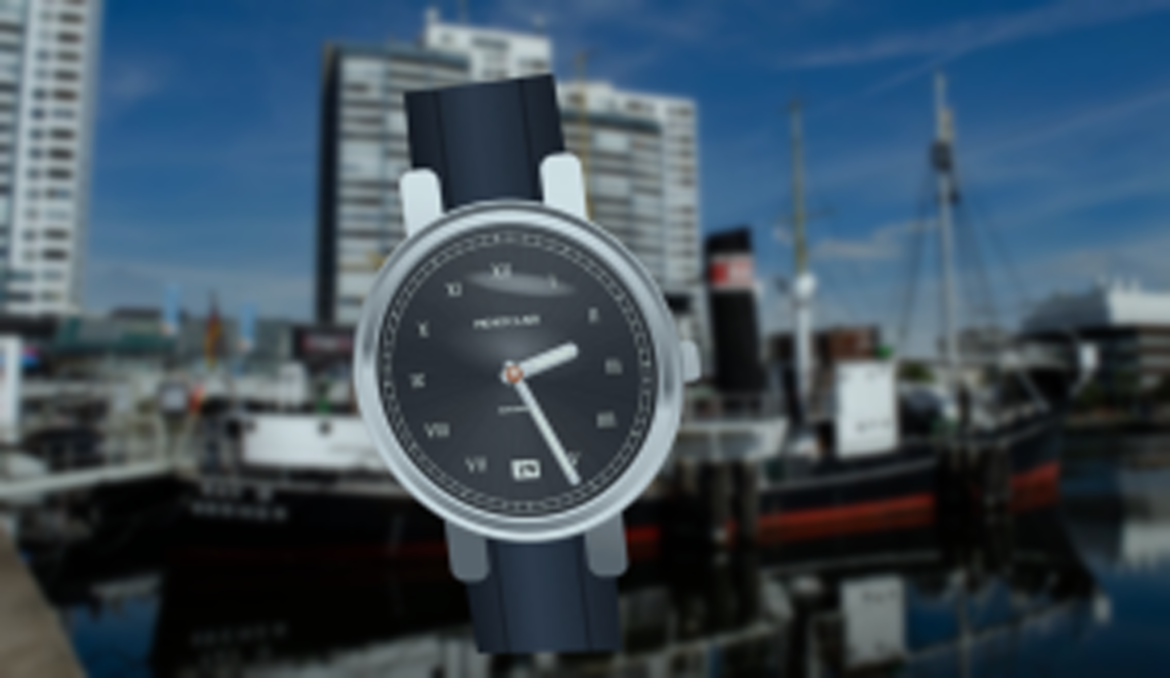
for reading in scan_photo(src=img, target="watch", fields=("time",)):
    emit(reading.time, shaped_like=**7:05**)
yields **2:26**
